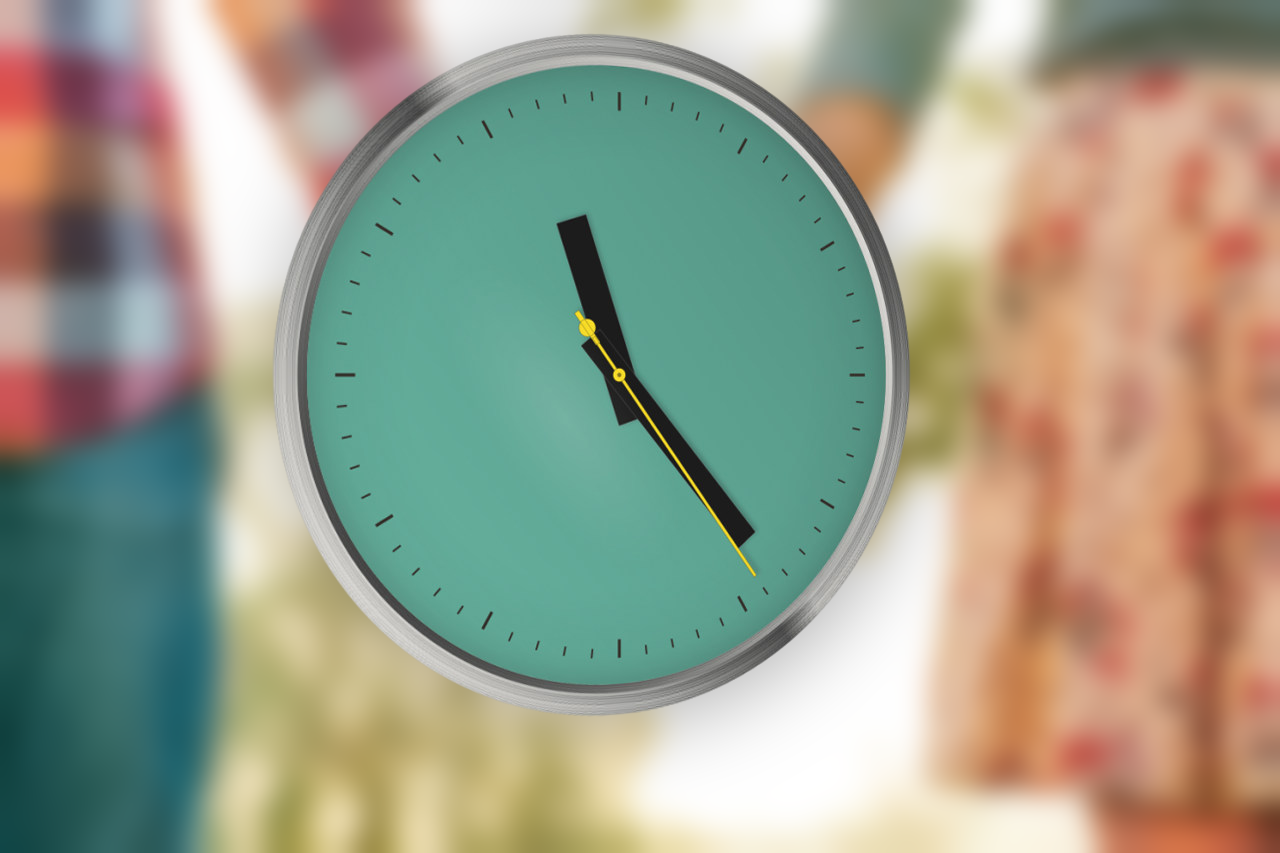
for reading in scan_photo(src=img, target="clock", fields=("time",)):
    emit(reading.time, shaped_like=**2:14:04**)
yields **11:23:24**
